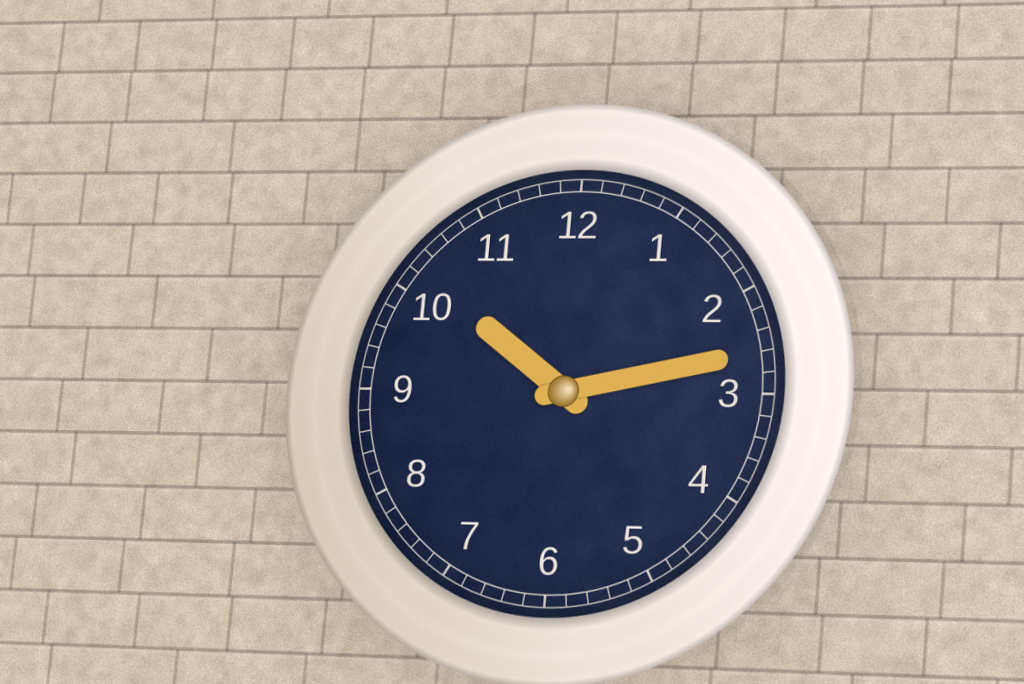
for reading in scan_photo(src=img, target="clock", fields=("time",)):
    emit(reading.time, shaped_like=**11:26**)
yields **10:13**
